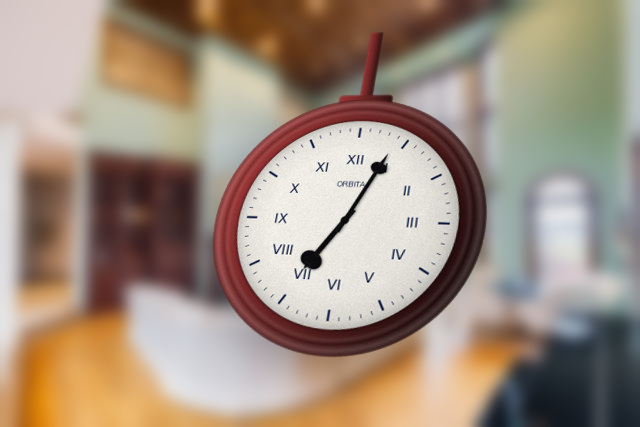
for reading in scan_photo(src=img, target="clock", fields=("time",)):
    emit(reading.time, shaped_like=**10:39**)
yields **7:04**
